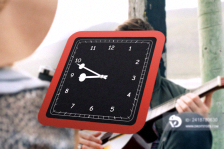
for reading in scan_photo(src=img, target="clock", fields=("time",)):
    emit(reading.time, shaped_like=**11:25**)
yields **8:49**
